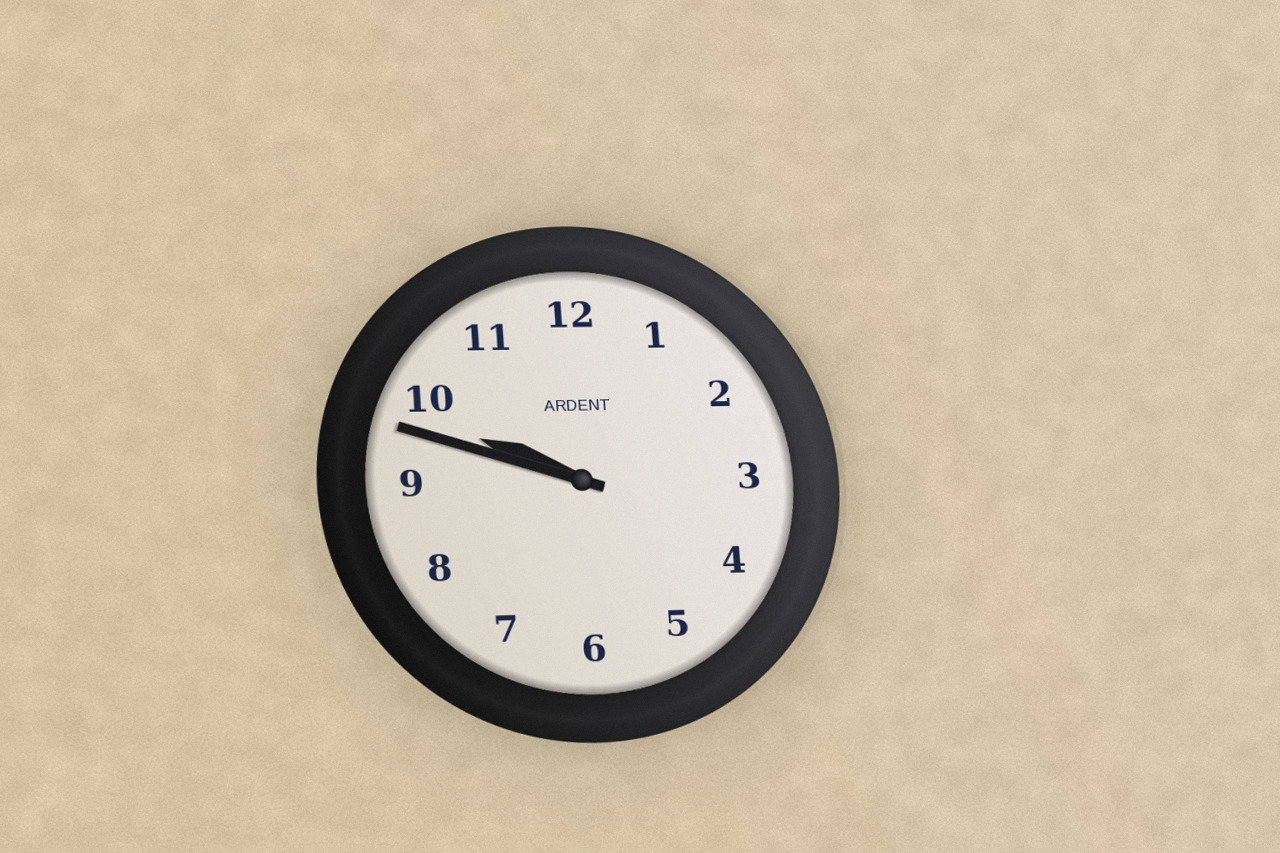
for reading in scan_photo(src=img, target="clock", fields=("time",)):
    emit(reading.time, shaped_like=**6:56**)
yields **9:48**
